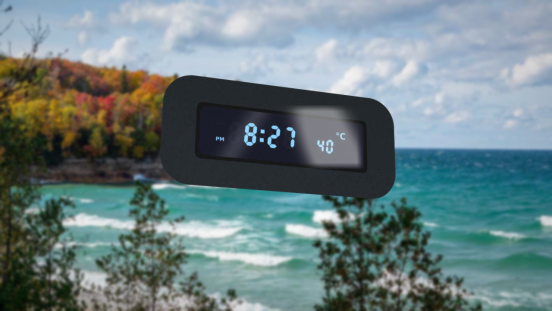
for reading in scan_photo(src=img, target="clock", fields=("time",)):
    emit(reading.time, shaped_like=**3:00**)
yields **8:27**
